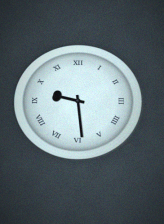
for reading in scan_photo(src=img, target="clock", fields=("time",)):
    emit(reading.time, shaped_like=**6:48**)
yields **9:29**
